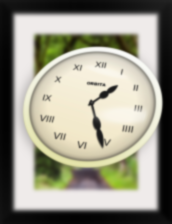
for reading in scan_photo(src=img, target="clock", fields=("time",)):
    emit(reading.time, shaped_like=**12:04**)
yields **1:26**
